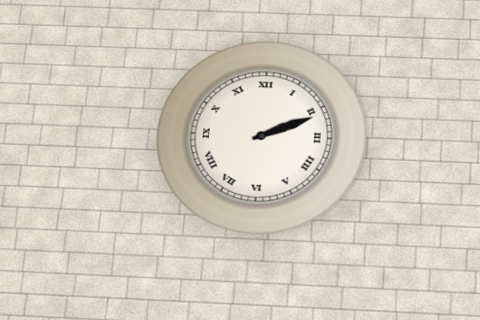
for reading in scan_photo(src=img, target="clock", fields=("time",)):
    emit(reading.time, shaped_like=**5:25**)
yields **2:11**
